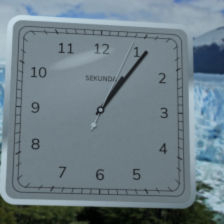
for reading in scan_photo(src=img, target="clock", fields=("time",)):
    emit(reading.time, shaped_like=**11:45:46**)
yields **1:06:04**
